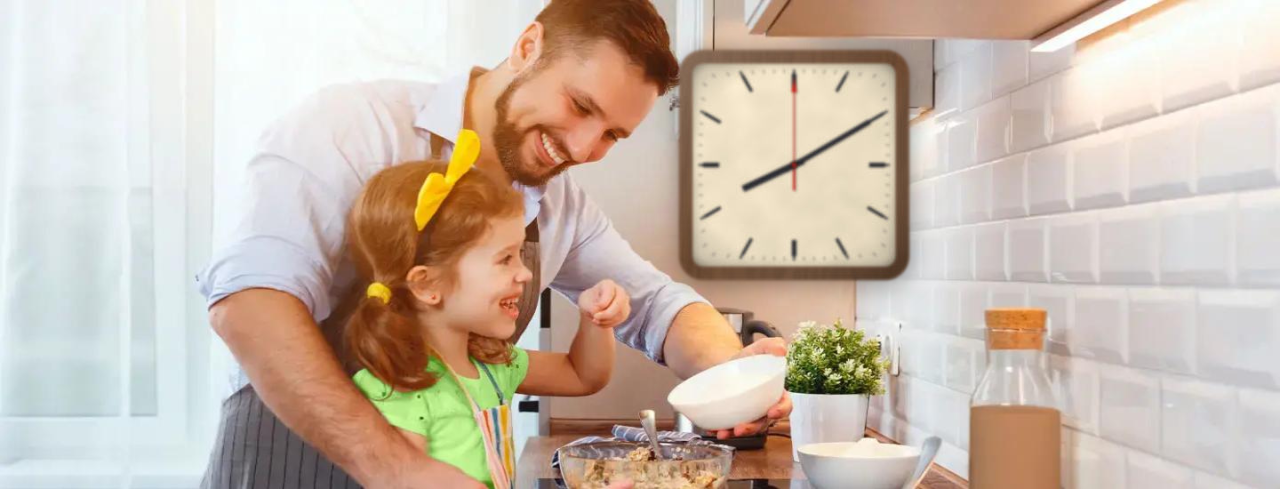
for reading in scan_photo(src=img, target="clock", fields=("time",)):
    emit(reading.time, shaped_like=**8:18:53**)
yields **8:10:00**
